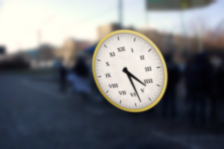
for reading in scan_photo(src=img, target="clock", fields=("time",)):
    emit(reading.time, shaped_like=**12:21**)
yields **4:28**
